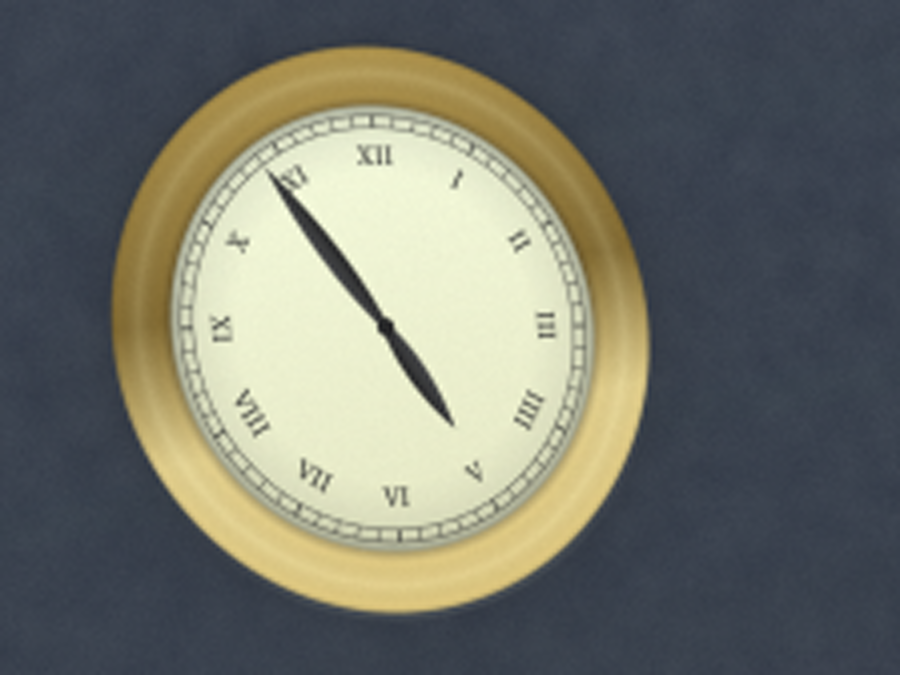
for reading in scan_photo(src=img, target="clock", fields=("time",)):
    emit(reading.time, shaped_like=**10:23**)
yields **4:54**
